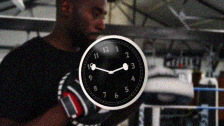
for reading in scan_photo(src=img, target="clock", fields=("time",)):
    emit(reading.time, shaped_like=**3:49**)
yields **2:50**
